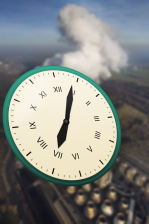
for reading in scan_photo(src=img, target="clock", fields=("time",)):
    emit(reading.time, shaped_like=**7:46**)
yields **7:04**
